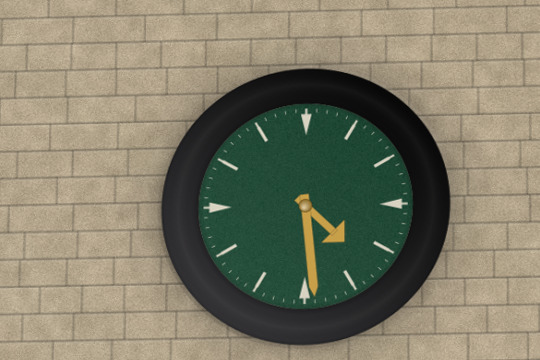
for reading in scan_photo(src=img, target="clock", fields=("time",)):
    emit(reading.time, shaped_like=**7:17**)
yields **4:29**
